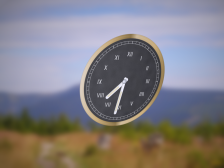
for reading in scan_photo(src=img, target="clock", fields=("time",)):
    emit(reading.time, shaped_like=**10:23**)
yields **7:31**
